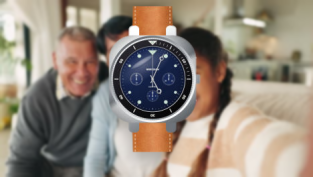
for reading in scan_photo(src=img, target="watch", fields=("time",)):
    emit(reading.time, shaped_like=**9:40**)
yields **5:04**
